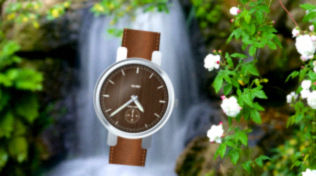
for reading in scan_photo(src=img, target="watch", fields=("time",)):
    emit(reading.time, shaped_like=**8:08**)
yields **4:38**
